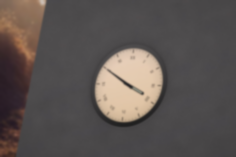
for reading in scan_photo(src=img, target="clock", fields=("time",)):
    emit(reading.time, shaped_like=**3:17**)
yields **3:50**
